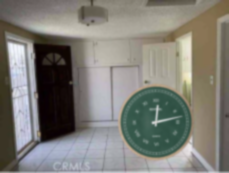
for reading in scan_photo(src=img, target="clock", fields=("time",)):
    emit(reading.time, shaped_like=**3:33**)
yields **12:13**
